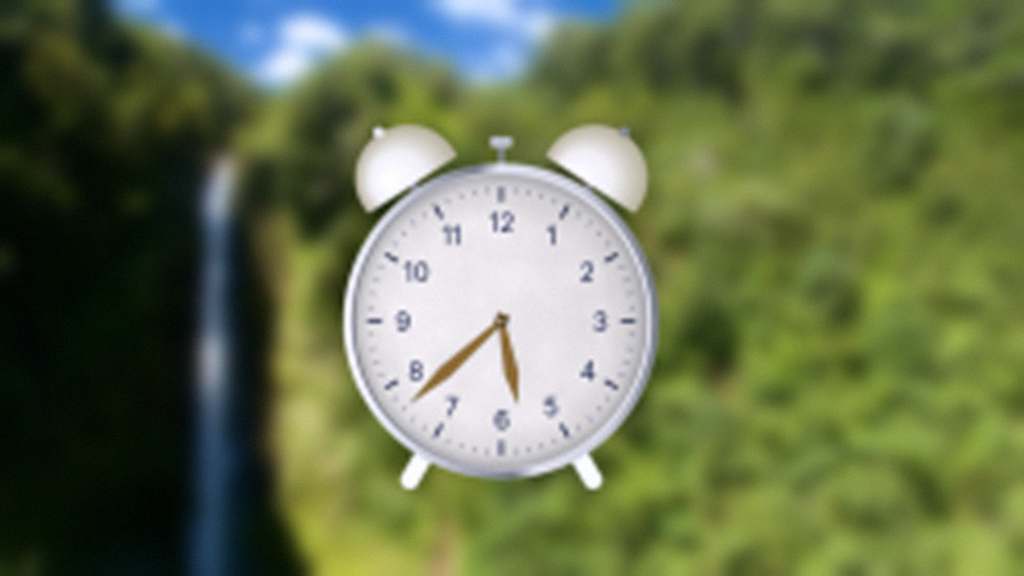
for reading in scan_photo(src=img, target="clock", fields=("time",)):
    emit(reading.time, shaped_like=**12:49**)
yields **5:38**
